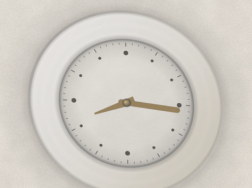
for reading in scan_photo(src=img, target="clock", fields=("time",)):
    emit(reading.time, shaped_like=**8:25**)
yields **8:16**
